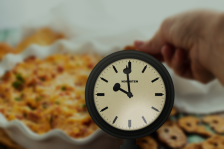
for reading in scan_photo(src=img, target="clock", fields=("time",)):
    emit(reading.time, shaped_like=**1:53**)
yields **9:59**
